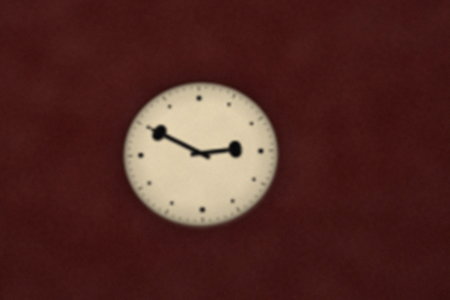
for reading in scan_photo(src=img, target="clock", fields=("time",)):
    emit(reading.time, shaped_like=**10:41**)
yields **2:50**
